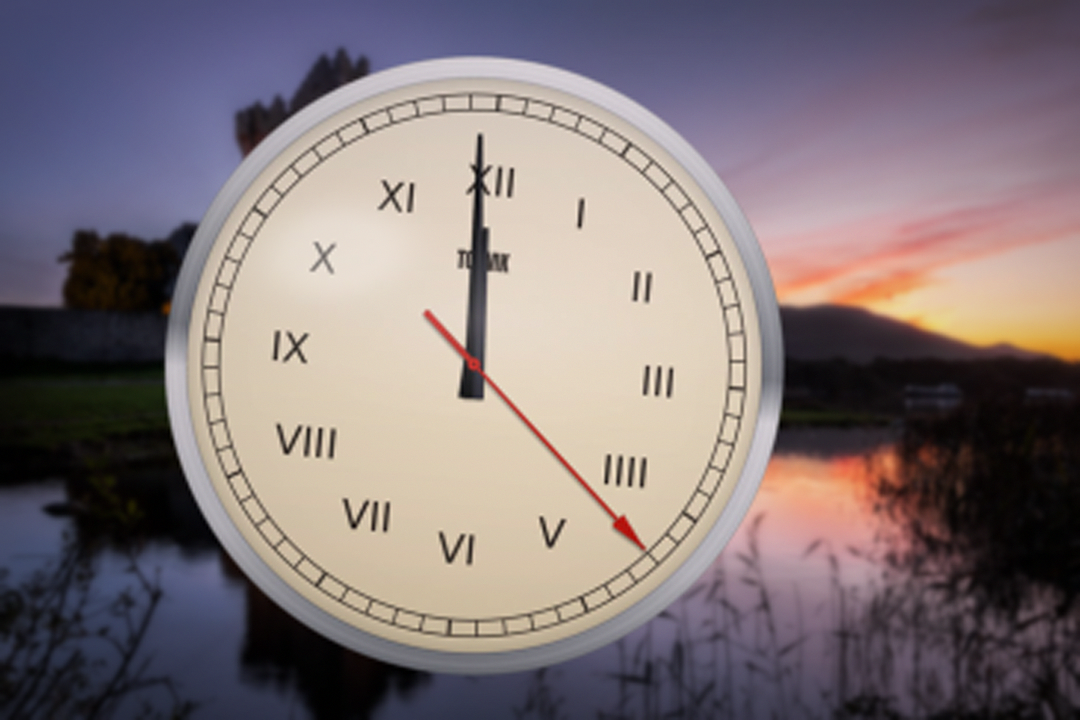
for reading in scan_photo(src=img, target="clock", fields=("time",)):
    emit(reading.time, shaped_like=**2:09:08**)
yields **11:59:22**
